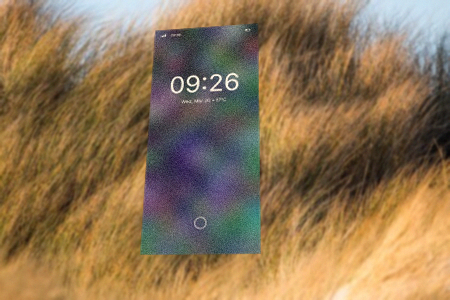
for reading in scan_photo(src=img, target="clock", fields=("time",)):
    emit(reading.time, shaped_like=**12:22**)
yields **9:26**
